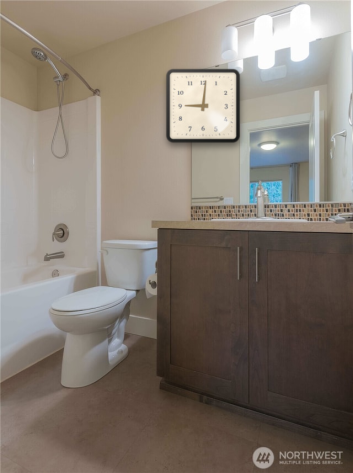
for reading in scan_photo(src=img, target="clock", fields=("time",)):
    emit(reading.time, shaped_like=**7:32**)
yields **9:01**
